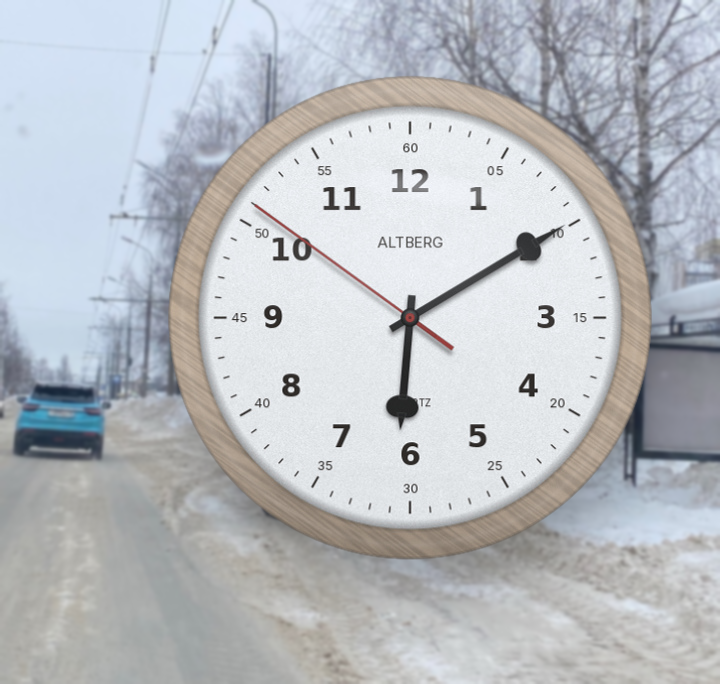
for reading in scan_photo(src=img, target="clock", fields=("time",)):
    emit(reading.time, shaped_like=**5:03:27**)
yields **6:09:51**
